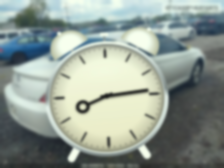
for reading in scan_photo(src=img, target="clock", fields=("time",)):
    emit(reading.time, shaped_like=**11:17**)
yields **8:14**
